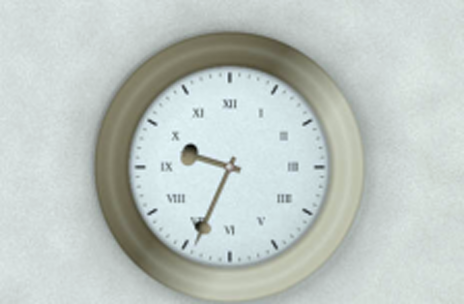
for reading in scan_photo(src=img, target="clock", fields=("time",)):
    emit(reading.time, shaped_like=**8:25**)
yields **9:34**
